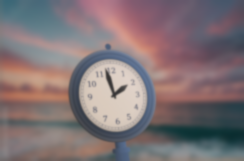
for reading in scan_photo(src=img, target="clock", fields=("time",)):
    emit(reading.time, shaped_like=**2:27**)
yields **1:58**
